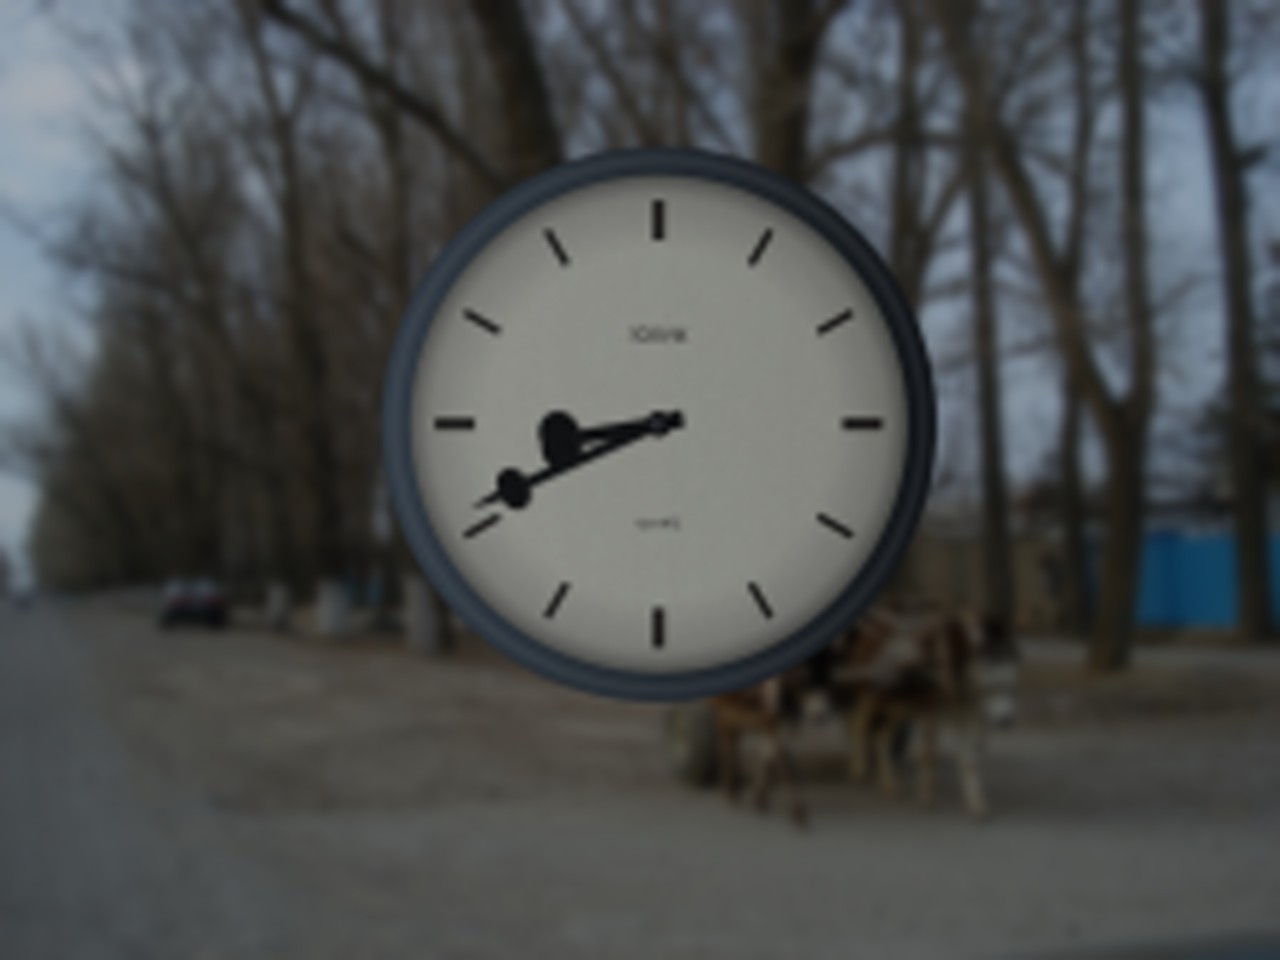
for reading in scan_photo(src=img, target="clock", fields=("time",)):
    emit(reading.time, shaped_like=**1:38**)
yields **8:41**
